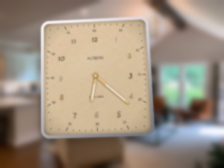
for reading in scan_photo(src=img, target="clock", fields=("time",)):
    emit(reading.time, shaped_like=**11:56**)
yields **6:22**
